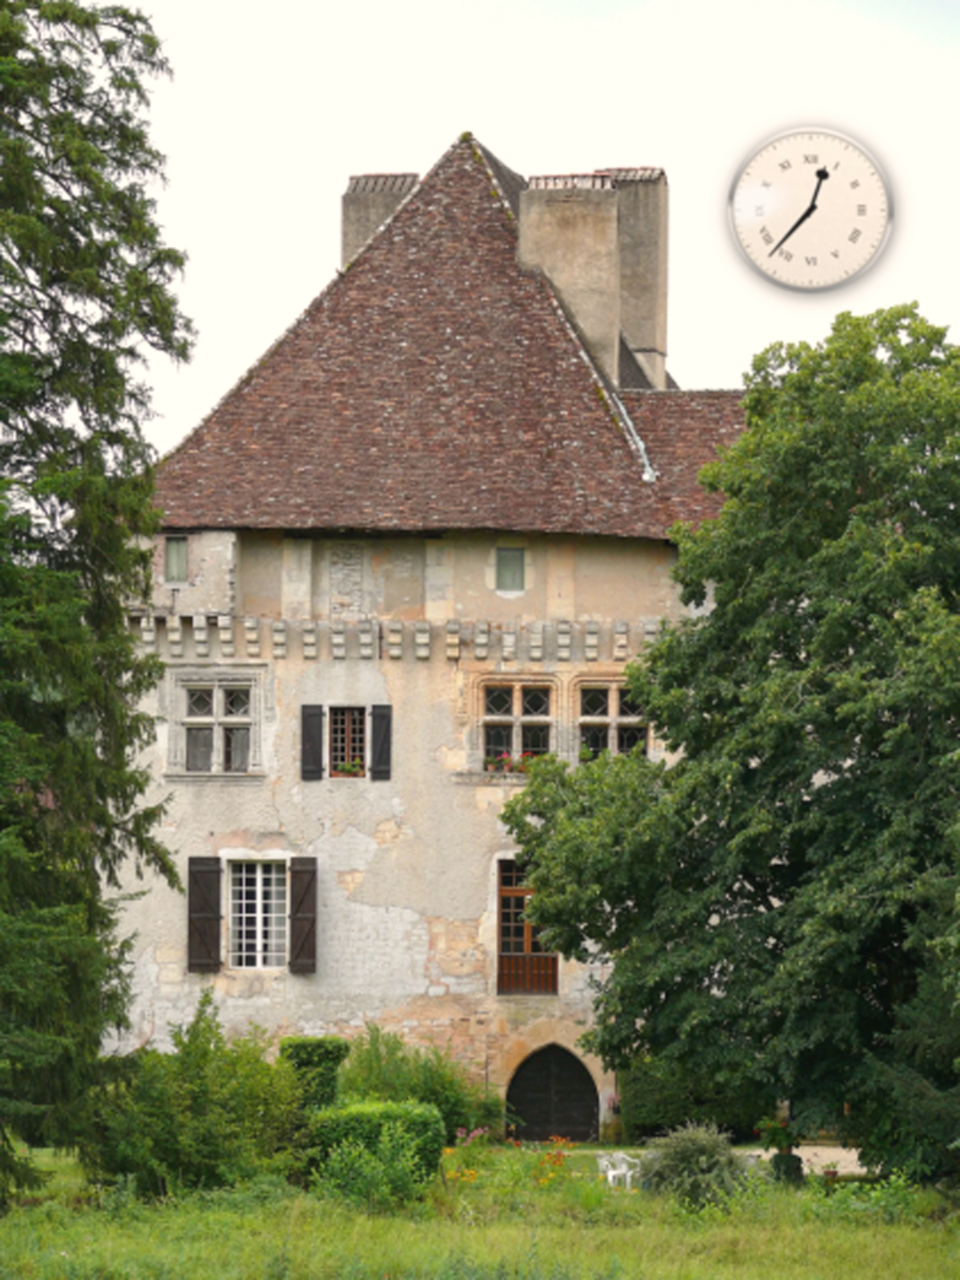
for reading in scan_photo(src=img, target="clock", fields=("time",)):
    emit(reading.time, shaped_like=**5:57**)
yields **12:37**
